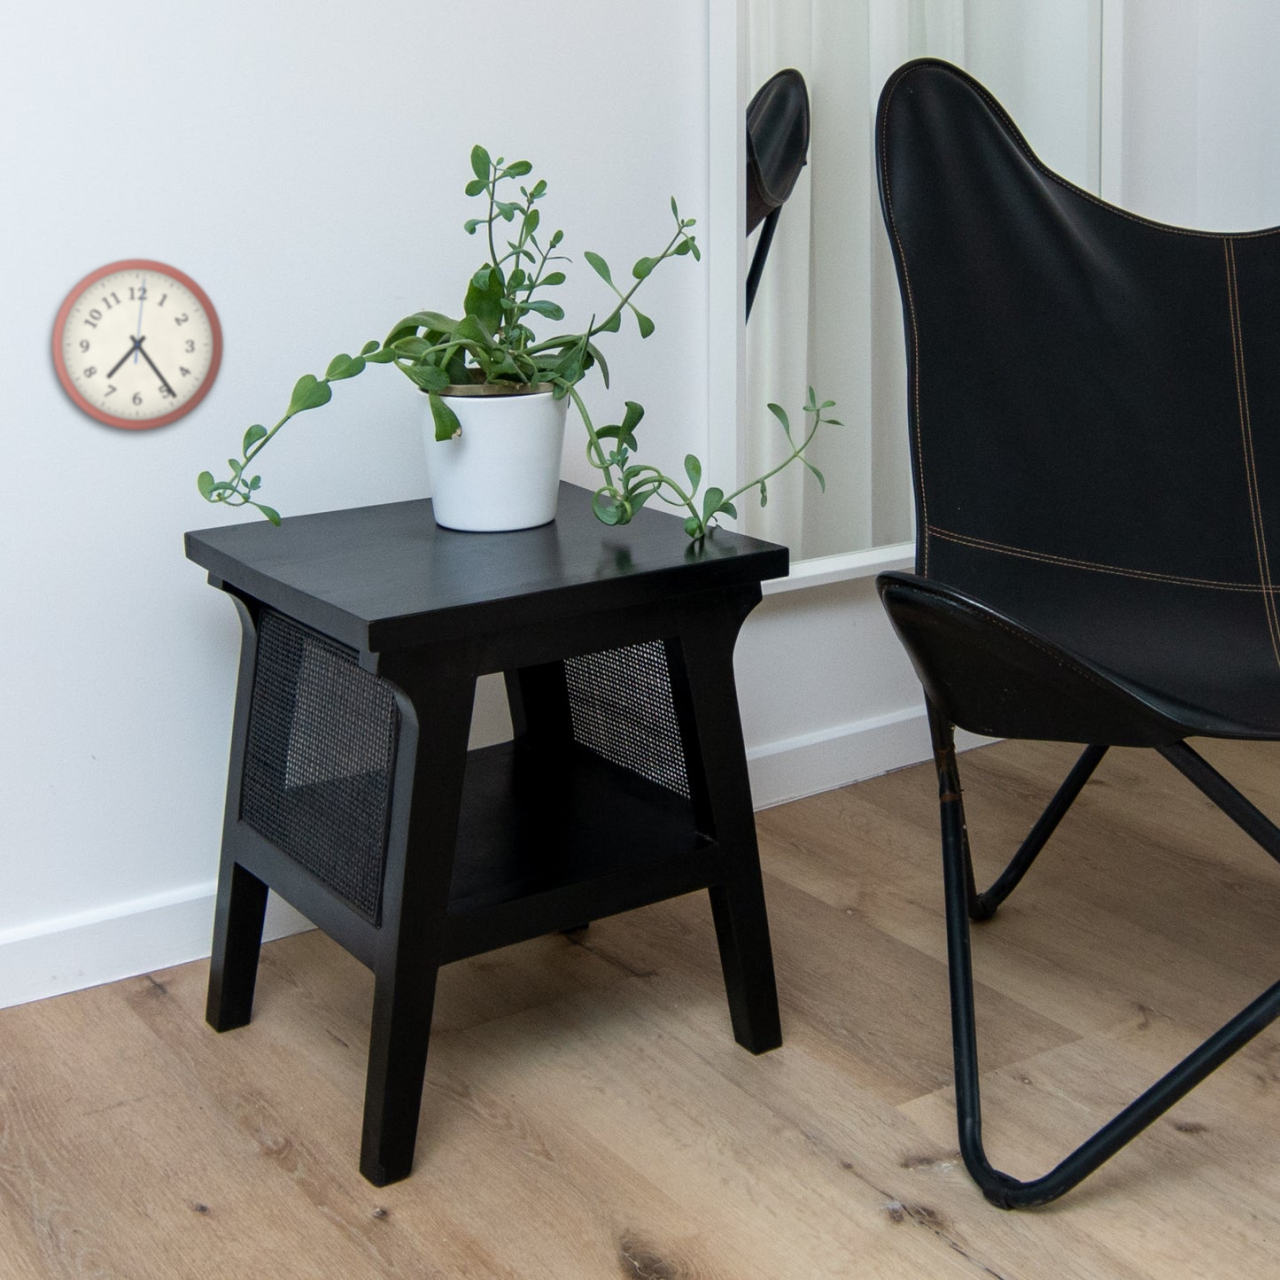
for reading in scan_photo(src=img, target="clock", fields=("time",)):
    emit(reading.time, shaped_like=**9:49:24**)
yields **7:24:01**
